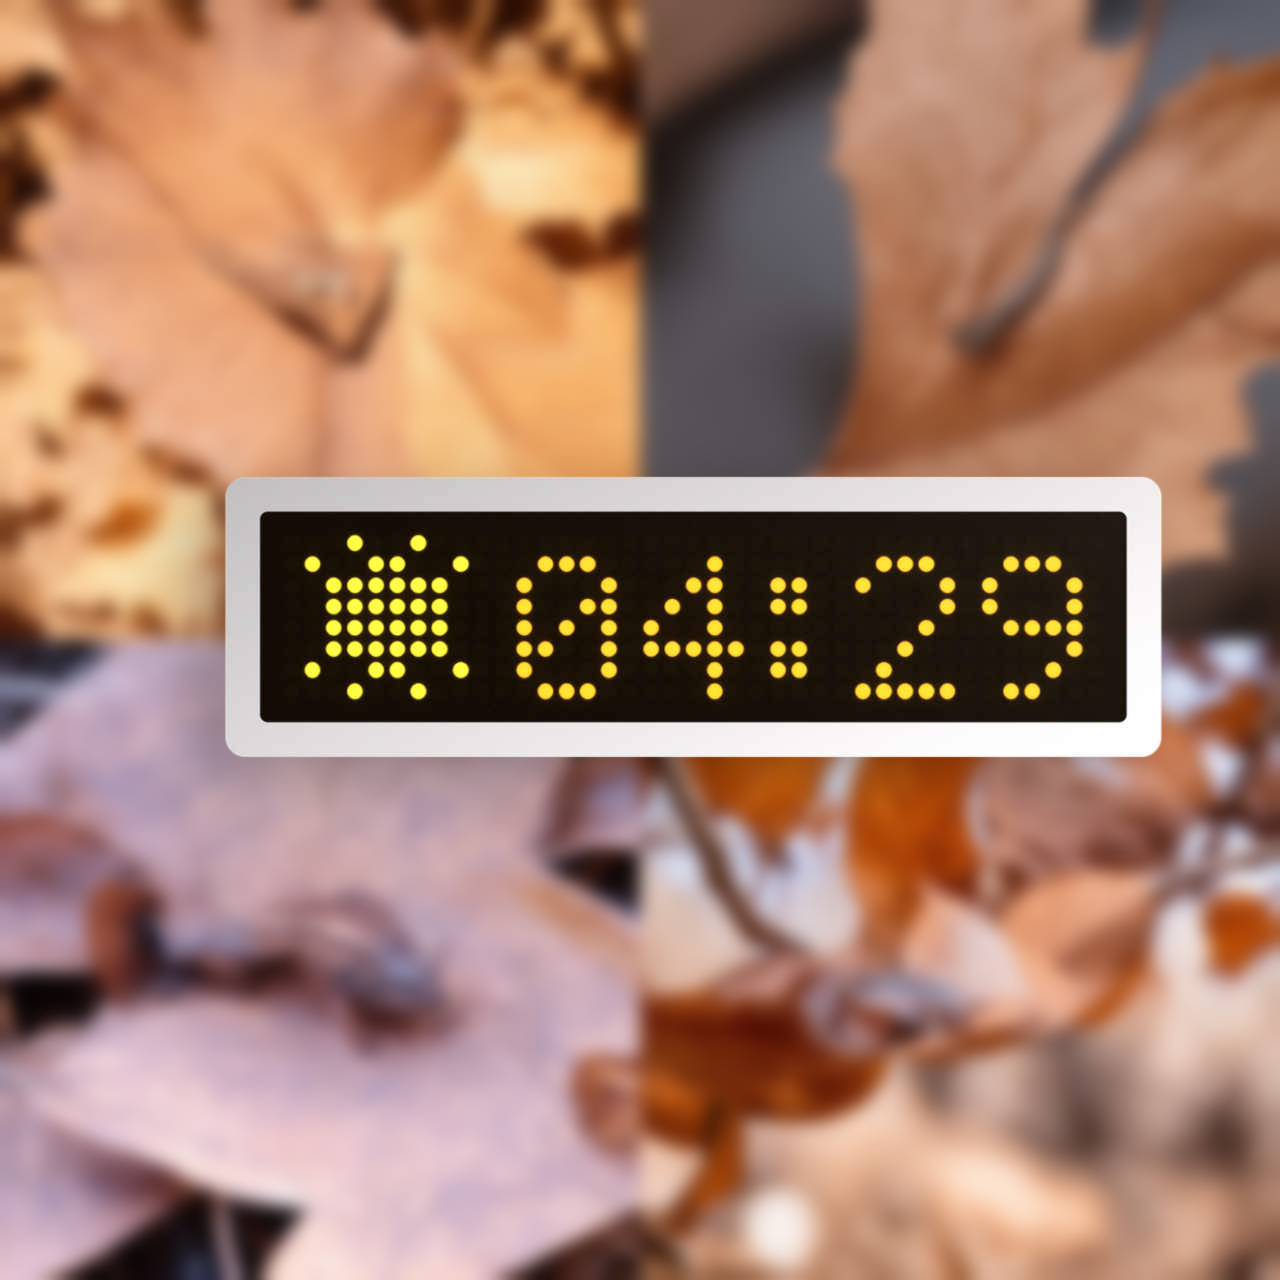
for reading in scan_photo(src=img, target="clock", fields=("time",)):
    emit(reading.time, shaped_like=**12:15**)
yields **4:29**
